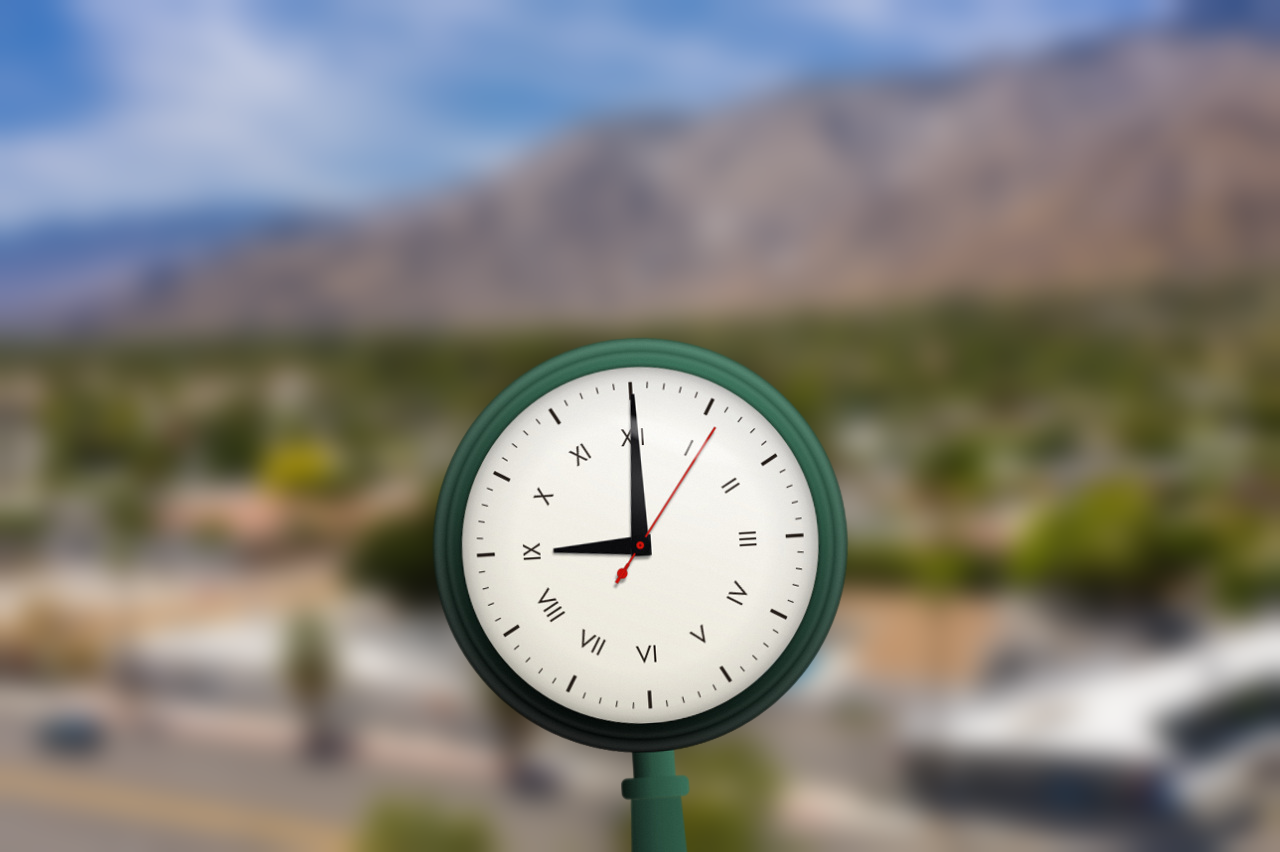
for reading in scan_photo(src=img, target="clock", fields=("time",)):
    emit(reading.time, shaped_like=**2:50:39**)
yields **9:00:06**
